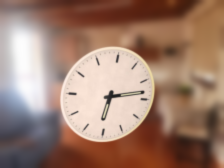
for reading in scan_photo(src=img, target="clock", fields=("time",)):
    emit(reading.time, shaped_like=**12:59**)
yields **6:13**
